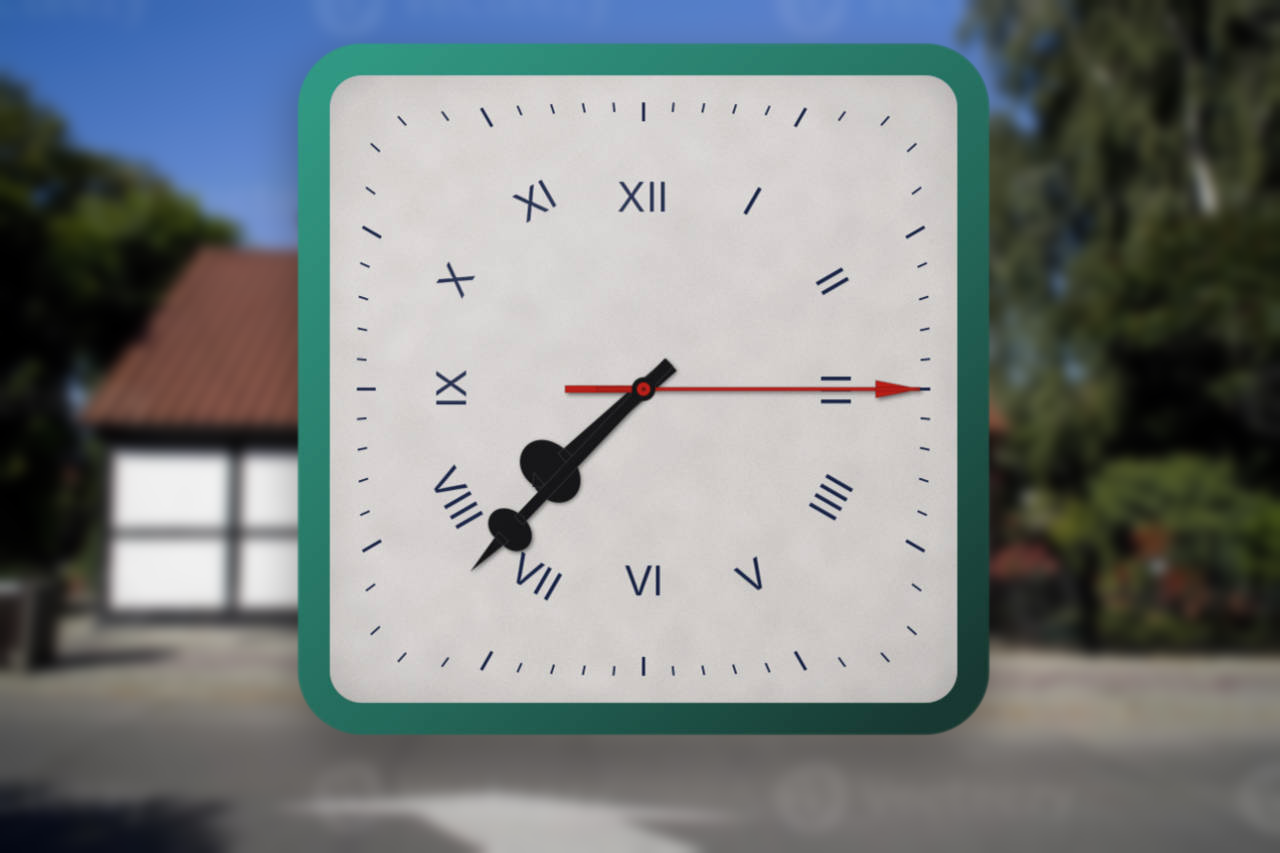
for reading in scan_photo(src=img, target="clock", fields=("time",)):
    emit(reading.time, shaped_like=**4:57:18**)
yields **7:37:15**
